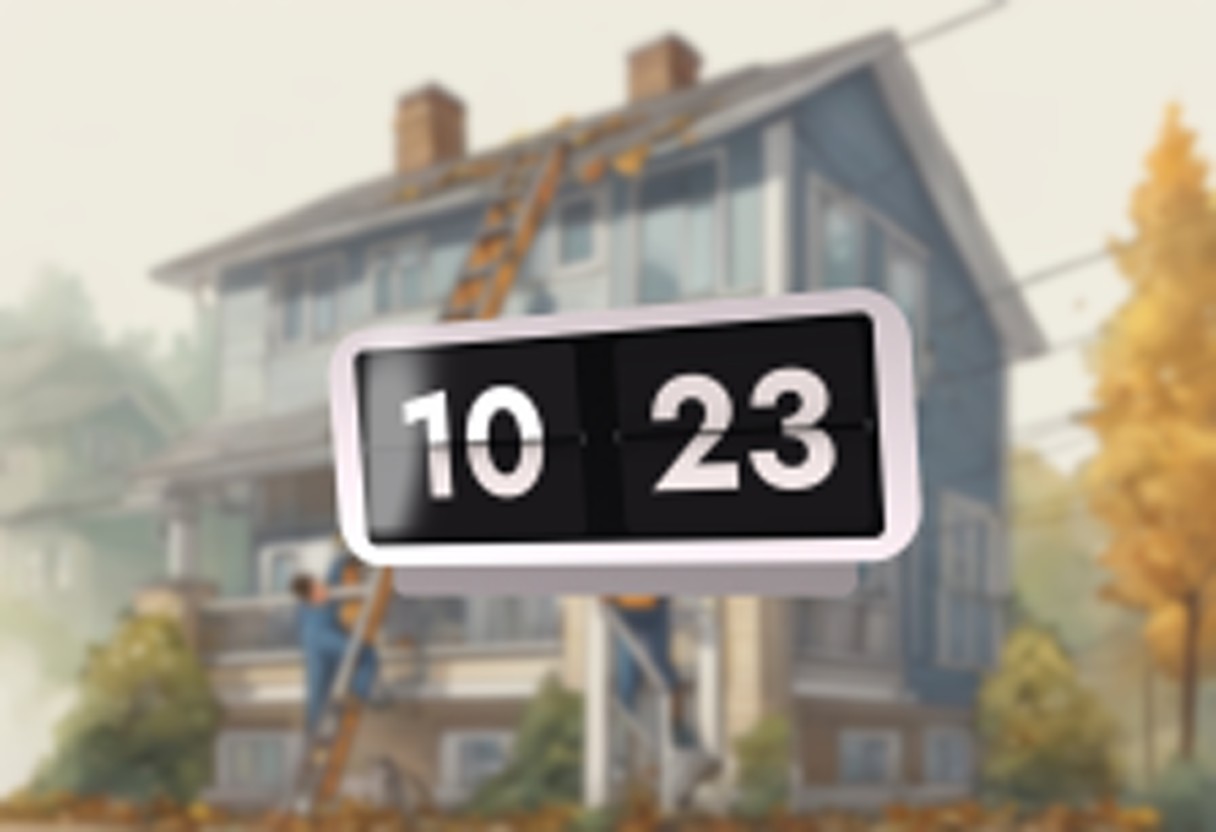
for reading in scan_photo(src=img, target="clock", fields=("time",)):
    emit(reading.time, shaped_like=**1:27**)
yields **10:23**
